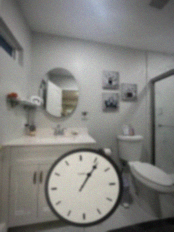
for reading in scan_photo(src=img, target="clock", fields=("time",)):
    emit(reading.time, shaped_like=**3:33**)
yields **1:06**
